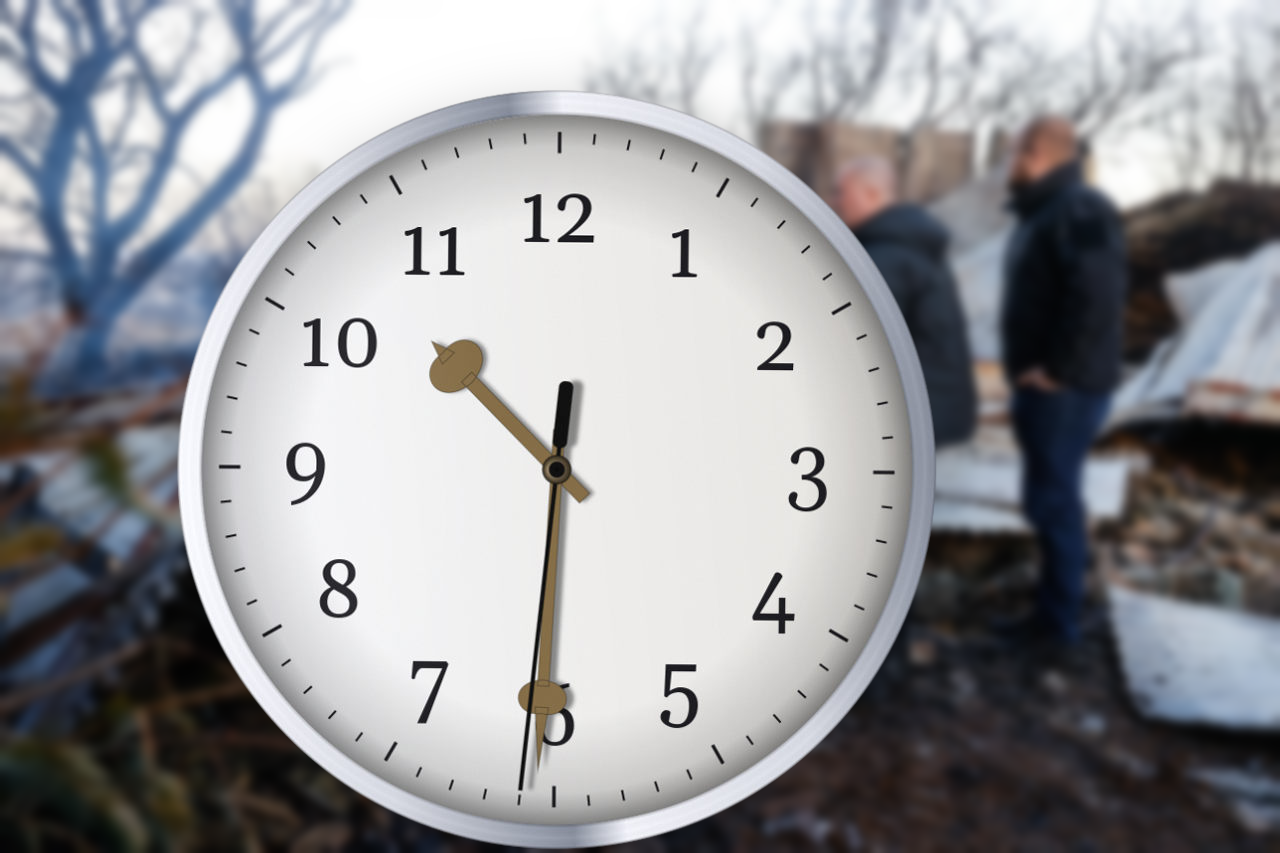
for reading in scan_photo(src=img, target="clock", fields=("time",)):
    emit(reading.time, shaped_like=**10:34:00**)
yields **10:30:31**
